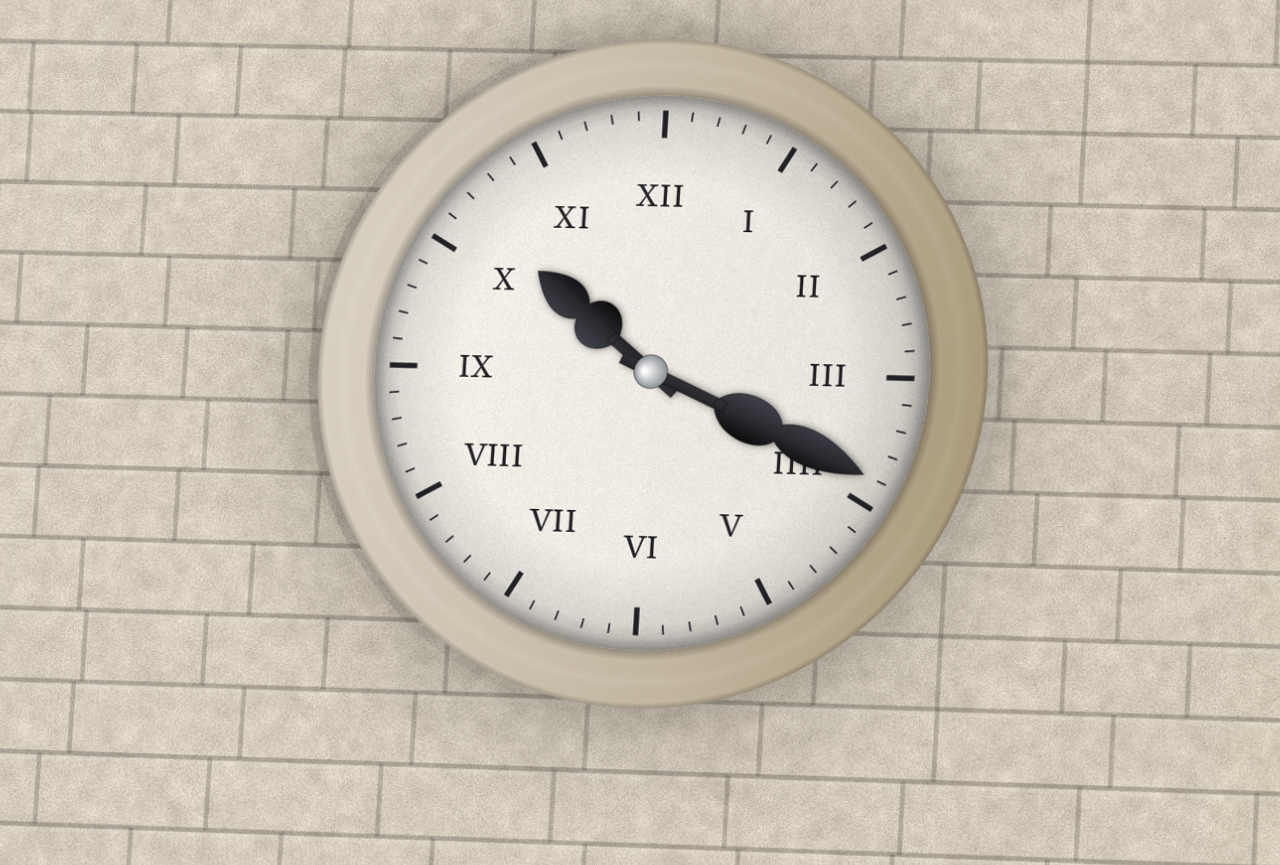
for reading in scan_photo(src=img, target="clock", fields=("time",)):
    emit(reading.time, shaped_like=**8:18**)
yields **10:19**
